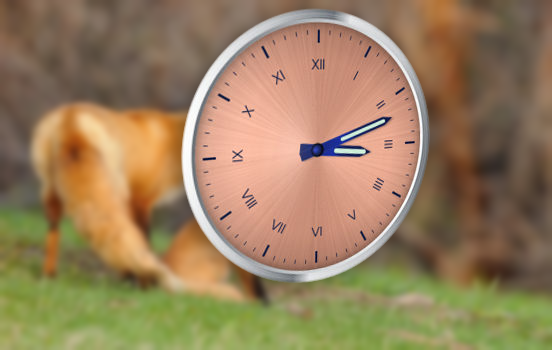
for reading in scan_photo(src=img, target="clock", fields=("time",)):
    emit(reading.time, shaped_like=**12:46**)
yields **3:12**
